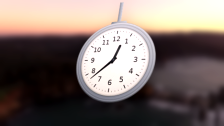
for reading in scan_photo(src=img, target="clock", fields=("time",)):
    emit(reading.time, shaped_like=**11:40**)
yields **12:38**
